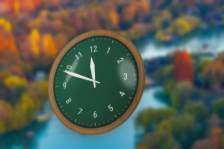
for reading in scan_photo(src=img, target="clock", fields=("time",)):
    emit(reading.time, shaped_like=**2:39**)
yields **11:49**
